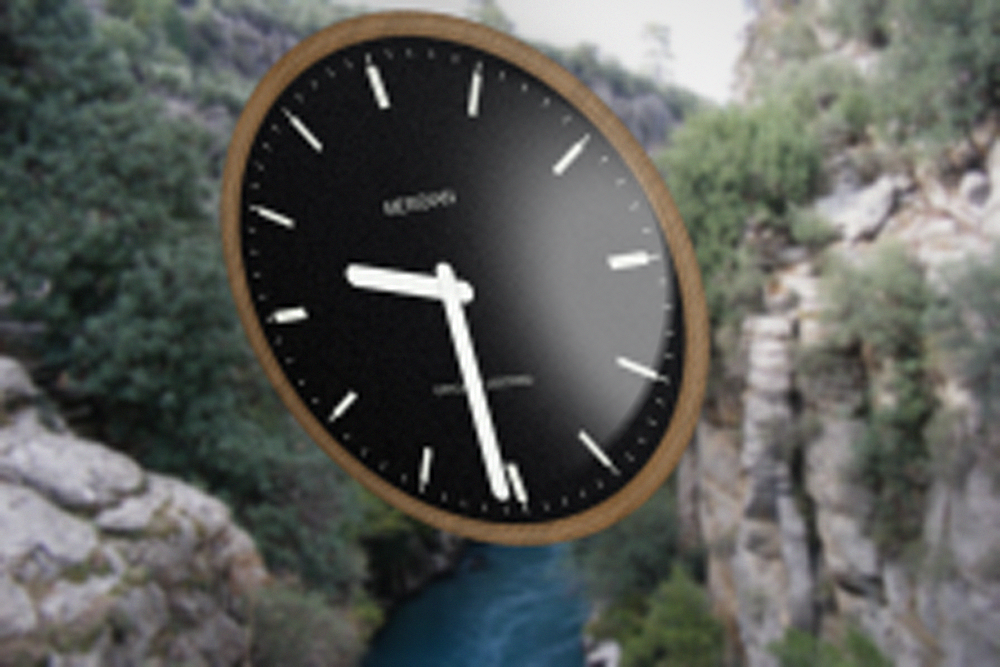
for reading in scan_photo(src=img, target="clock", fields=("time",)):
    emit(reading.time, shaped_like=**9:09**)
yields **9:31**
